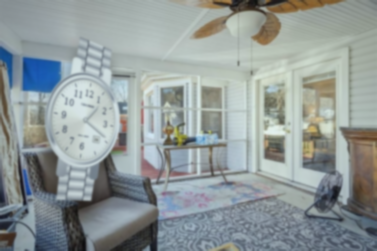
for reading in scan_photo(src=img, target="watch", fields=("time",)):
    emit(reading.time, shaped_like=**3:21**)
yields **1:19**
